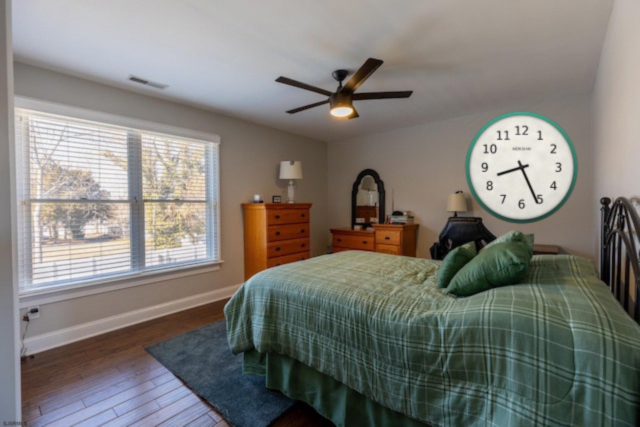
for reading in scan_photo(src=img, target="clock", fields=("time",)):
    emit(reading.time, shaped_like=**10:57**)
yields **8:26**
